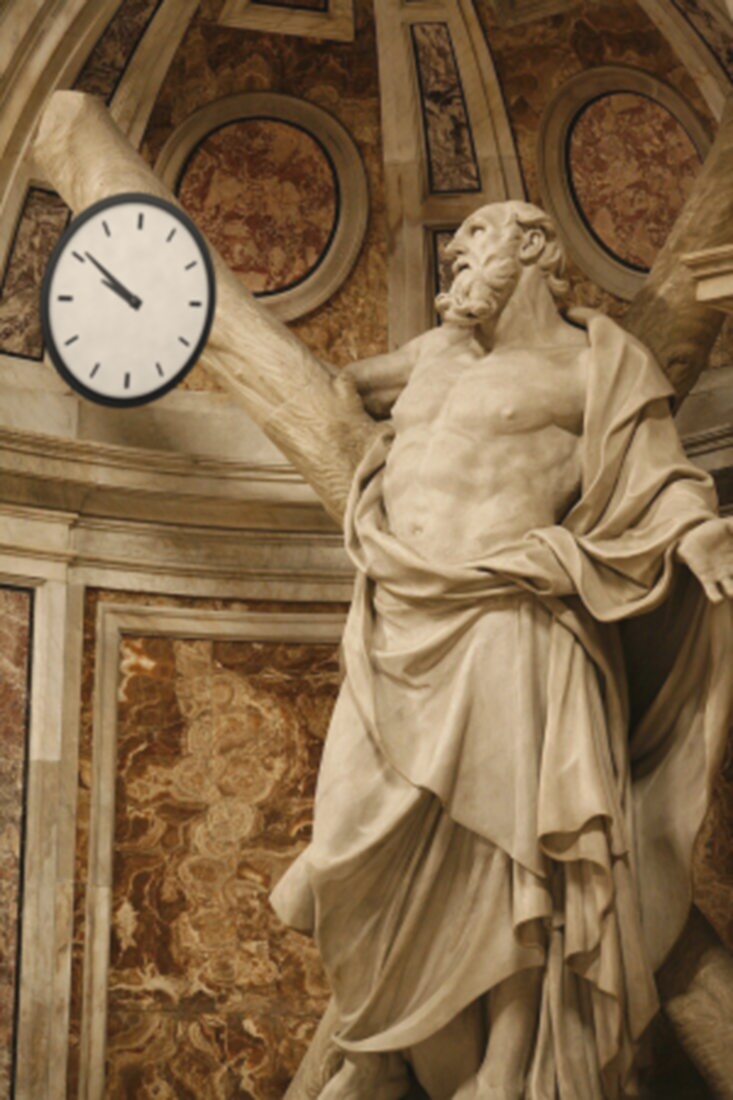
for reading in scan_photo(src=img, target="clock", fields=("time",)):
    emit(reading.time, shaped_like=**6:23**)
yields **9:51**
